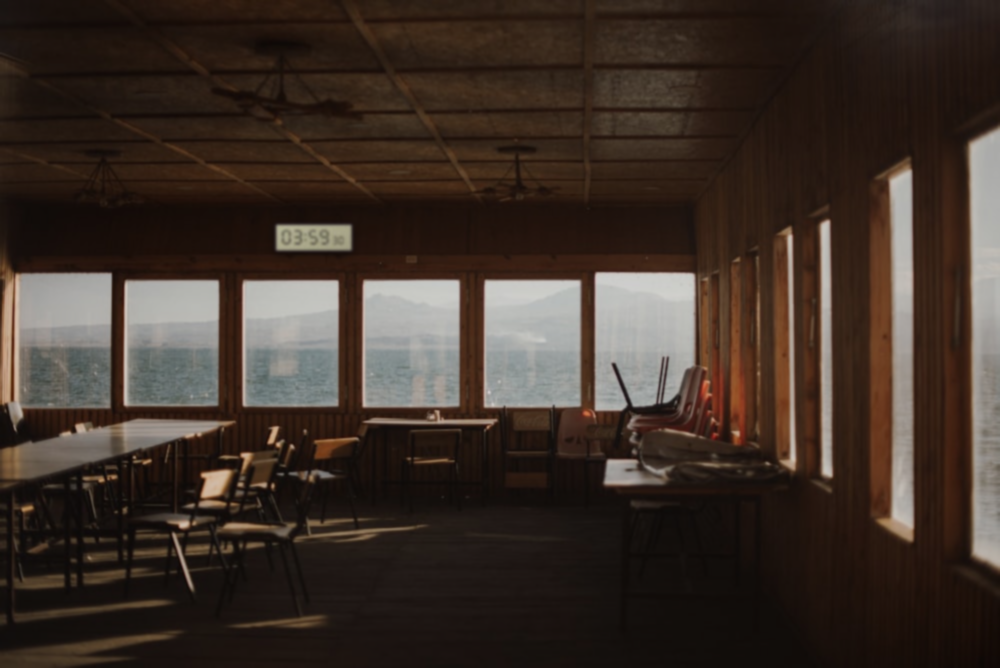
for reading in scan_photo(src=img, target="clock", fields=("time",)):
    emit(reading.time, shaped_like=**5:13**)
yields **3:59**
